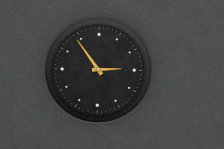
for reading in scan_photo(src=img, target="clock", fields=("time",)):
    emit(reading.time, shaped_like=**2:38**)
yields **2:54**
